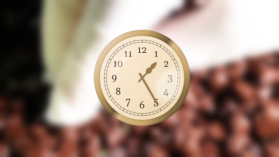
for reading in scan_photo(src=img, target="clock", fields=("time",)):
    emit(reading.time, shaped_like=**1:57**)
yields **1:25**
